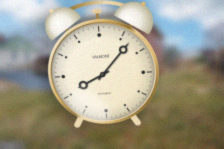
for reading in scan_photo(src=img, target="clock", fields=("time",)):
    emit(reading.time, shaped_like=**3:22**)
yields **8:07**
